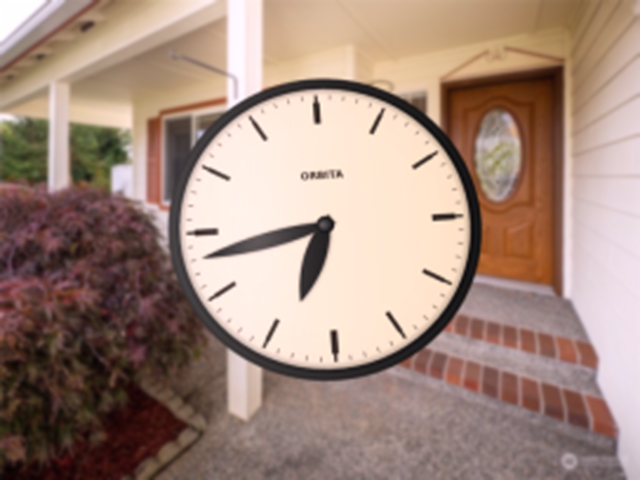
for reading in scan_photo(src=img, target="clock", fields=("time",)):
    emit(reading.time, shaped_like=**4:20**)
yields **6:43**
